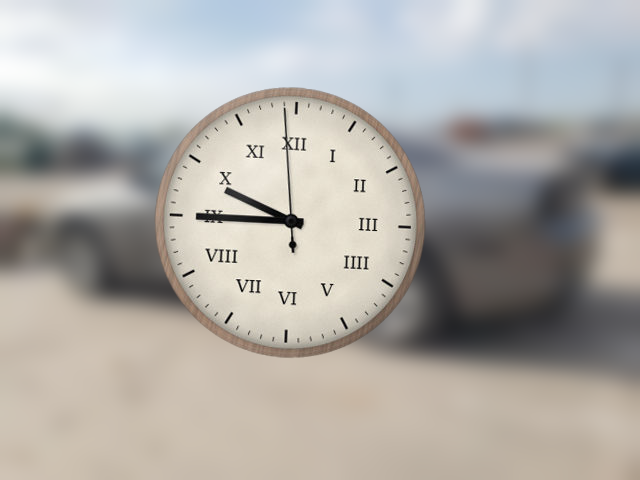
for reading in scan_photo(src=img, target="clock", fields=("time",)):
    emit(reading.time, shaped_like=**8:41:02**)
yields **9:44:59**
